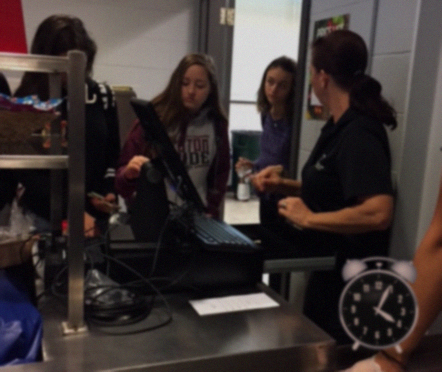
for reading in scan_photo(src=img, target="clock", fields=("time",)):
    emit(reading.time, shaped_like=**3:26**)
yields **4:04**
